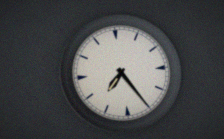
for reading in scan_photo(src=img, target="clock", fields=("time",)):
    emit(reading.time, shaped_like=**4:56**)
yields **7:25**
